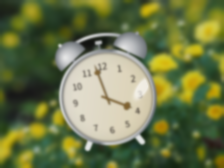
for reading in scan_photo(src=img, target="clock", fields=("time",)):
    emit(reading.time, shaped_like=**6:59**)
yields **3:58**
